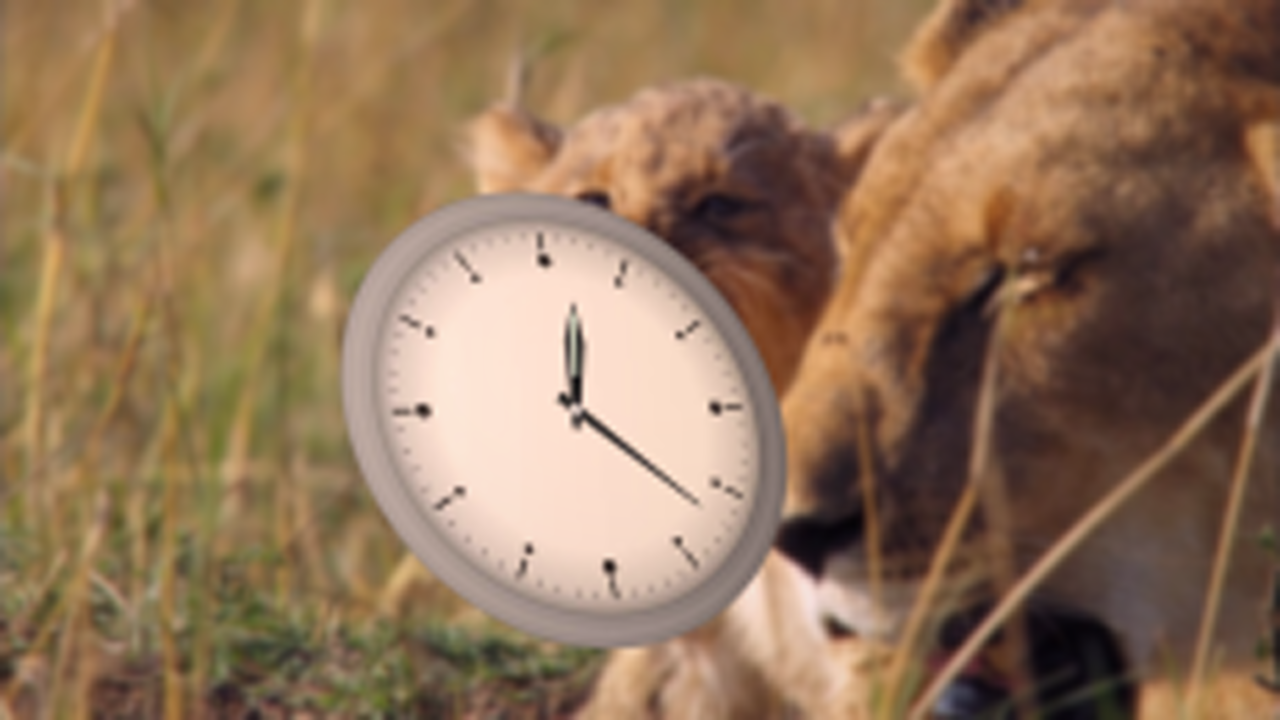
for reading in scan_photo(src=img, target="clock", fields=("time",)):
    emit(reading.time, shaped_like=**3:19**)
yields **12:22**
